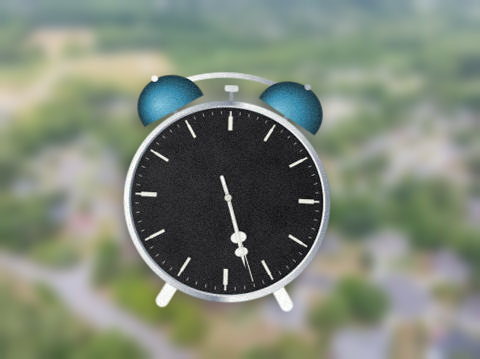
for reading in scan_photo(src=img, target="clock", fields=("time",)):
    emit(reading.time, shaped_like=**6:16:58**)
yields **5:27:27**
